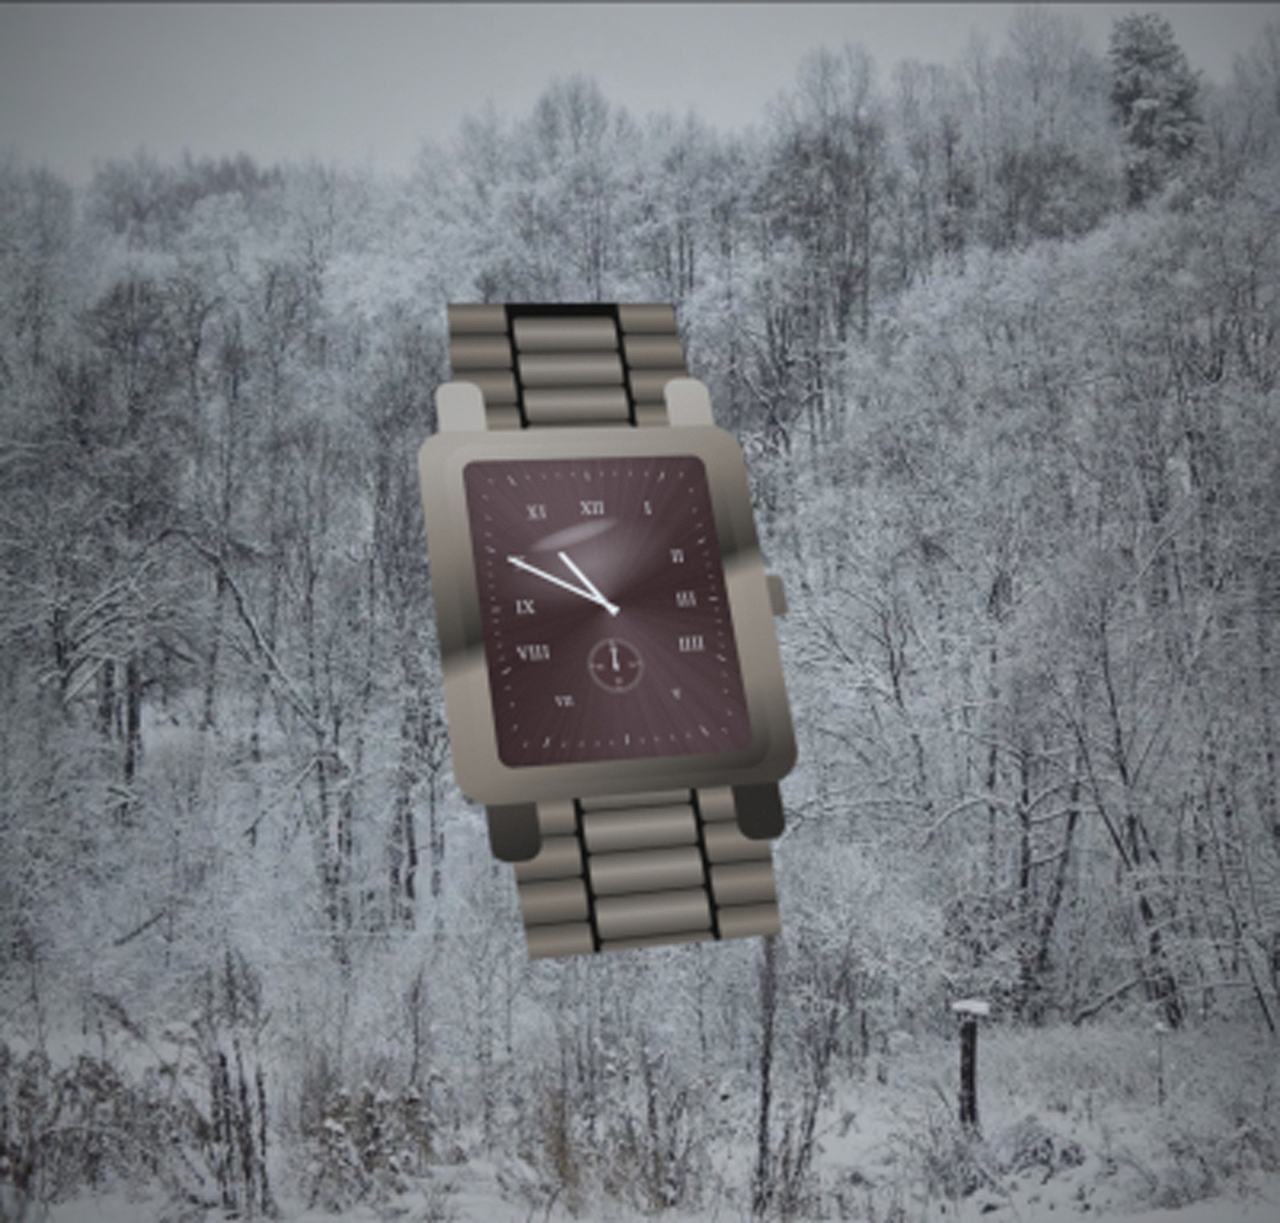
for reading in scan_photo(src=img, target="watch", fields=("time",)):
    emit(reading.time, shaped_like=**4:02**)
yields **10:50**
